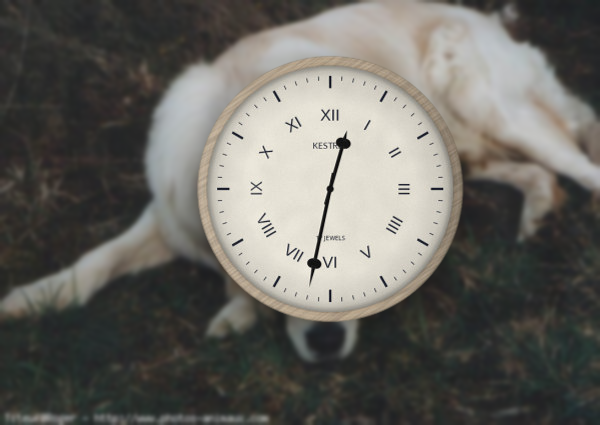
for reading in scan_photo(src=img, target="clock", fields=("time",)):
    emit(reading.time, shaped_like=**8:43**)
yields **12:32**
